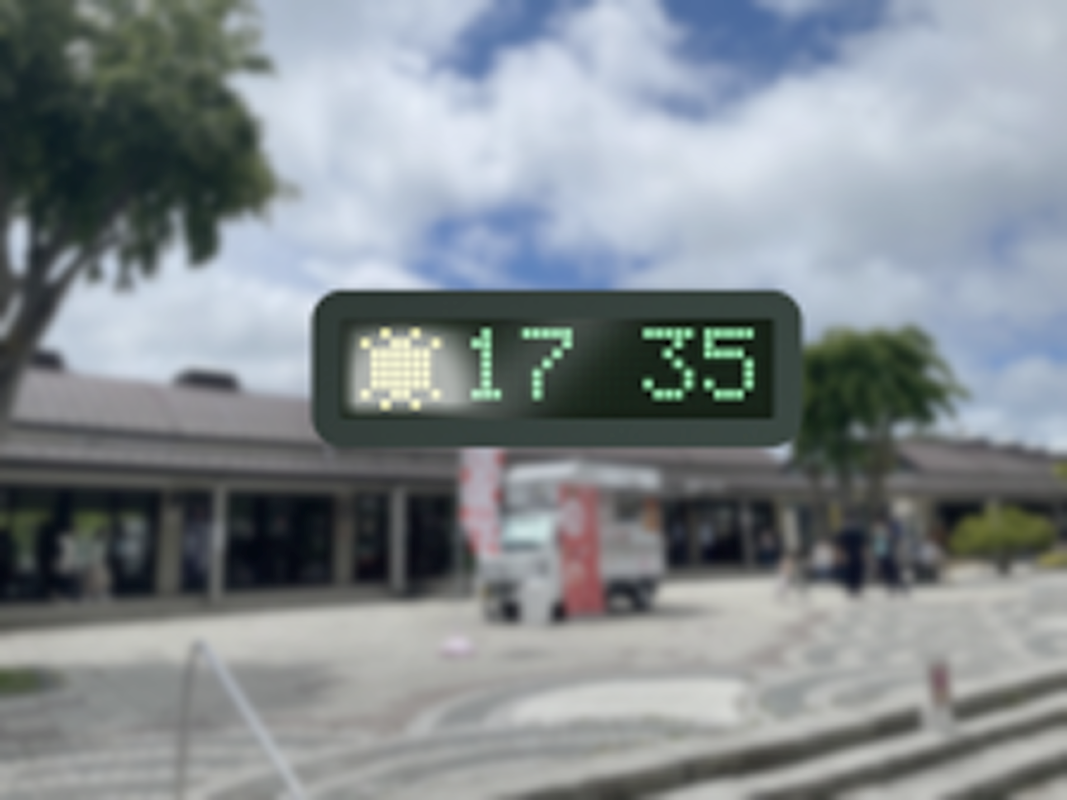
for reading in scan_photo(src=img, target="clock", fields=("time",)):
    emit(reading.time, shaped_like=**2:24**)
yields **17:35**
